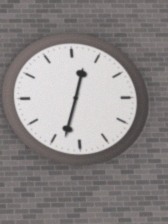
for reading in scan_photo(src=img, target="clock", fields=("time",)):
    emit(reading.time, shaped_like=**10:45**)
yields **12:33**
